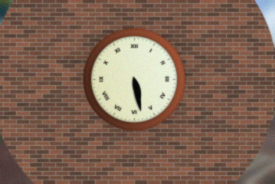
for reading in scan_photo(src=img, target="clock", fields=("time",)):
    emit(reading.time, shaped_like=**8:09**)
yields **5:28**
